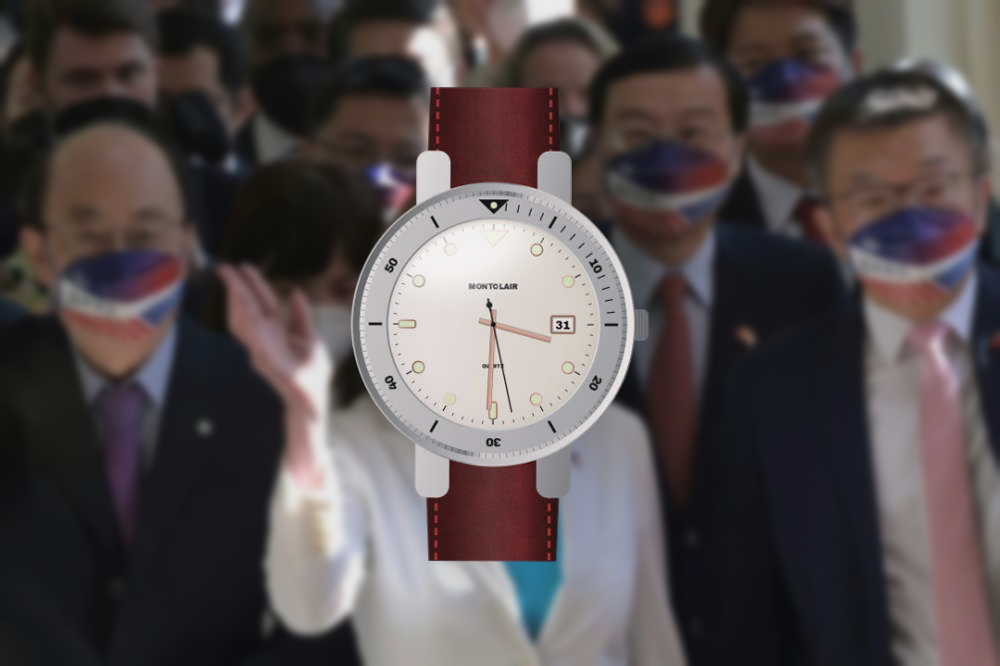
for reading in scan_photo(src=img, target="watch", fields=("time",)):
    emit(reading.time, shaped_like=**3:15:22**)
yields **3:30:28**
